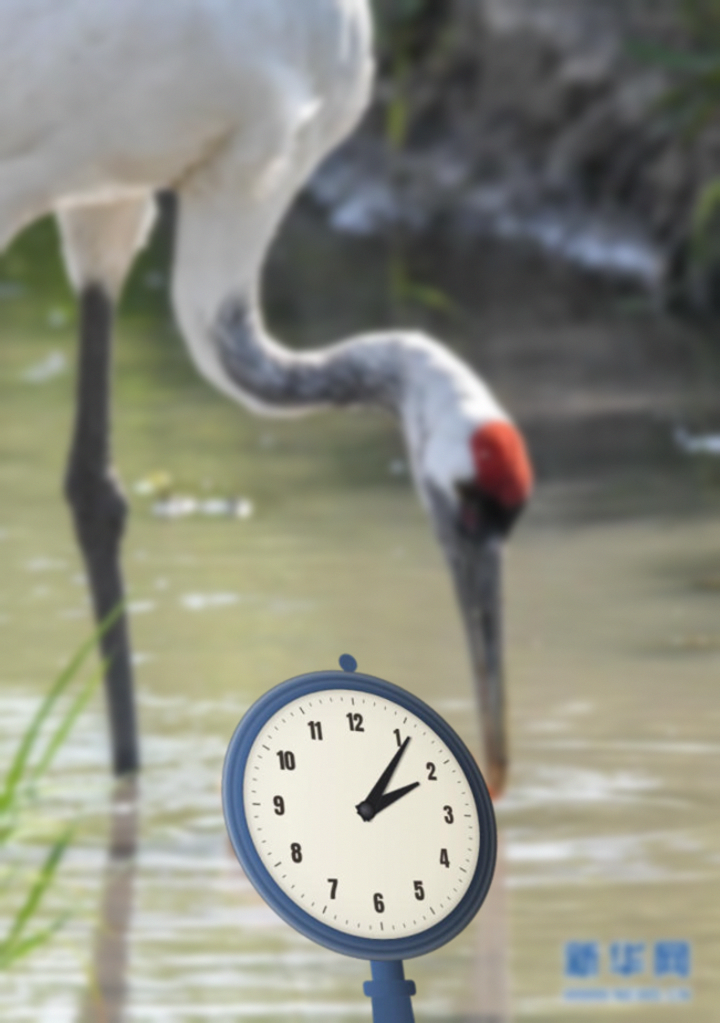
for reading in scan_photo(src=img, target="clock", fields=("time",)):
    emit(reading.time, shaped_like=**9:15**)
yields **2:06**
